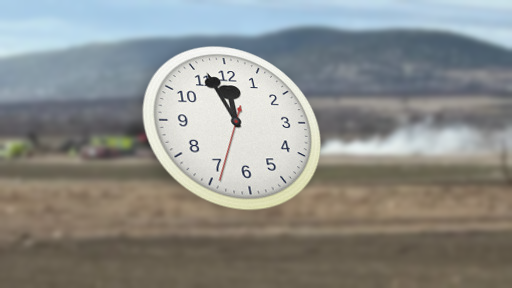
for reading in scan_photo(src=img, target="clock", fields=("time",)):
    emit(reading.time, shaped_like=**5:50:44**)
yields **11:56:34**
